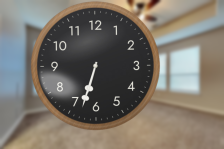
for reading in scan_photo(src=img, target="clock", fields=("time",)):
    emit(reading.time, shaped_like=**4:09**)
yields **6:33**
